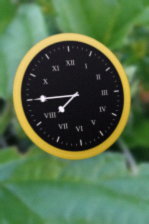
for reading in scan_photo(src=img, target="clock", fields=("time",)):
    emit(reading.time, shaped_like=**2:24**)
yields **7:45**
